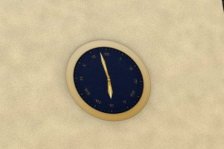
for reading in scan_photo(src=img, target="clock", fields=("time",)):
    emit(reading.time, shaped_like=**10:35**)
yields **5:58**
